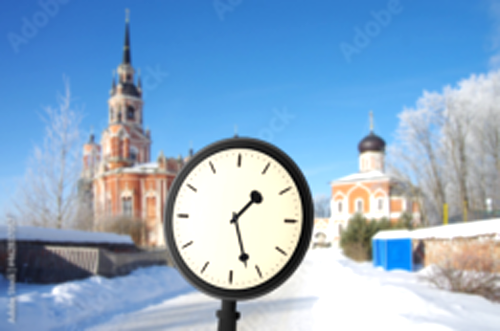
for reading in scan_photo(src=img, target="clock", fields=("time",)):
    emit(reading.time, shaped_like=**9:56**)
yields **1:27**
